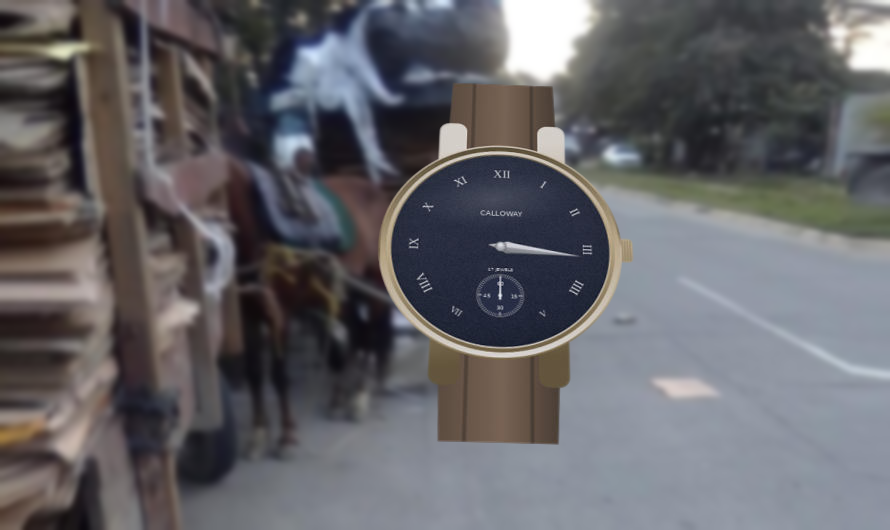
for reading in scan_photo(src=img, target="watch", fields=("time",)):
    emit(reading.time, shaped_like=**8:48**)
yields **3:16**
